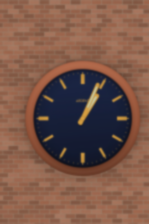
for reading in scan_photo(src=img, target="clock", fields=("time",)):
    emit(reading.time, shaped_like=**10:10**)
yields **1:04**
